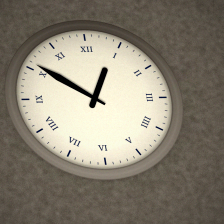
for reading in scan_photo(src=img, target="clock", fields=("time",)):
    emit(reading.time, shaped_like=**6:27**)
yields **12:51**
